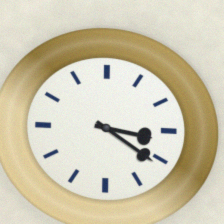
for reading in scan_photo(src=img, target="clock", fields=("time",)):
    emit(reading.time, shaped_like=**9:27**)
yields **3:21**
